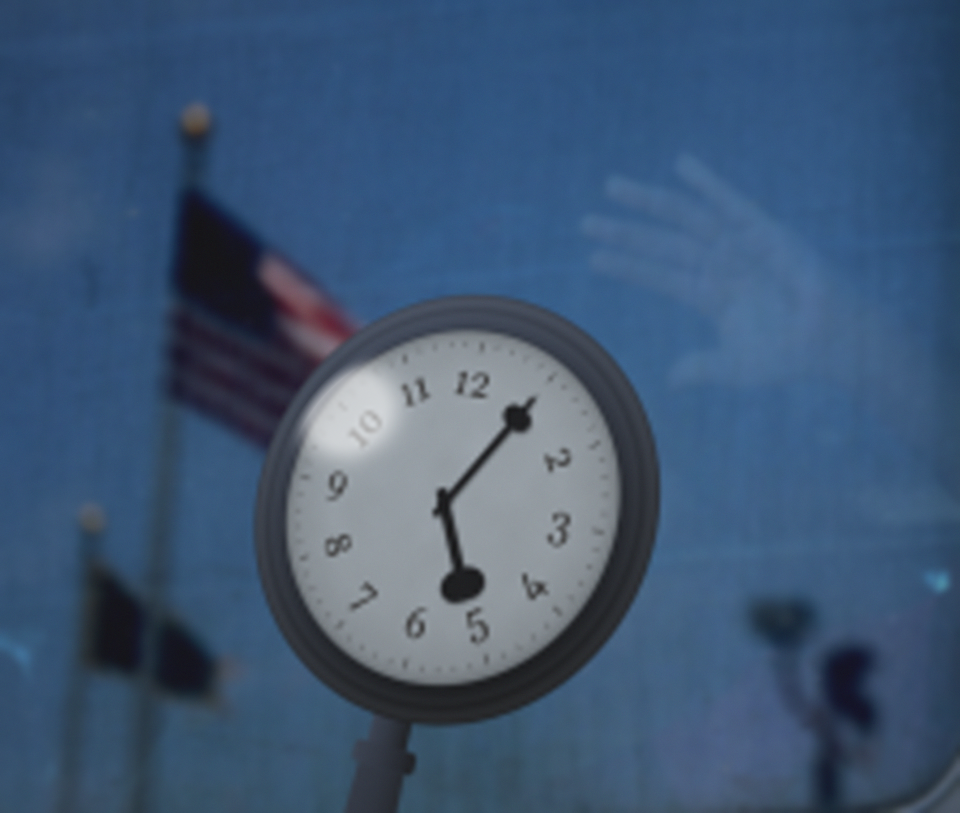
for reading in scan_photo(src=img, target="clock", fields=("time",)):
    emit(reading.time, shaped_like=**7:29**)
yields **5:05**
